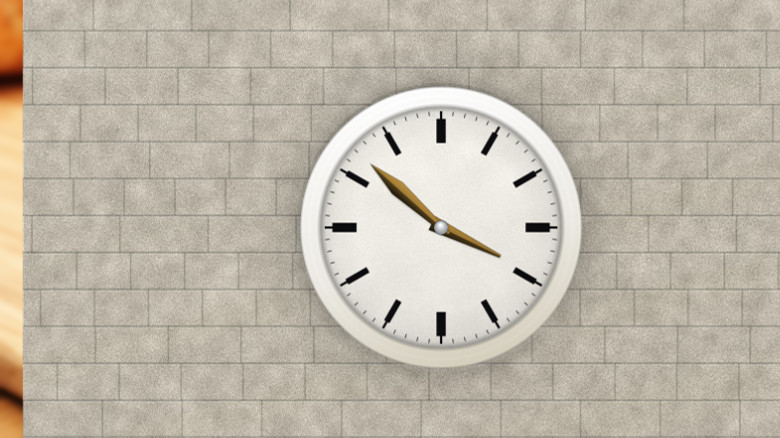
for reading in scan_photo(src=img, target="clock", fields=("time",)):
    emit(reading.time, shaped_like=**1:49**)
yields **3:52**
